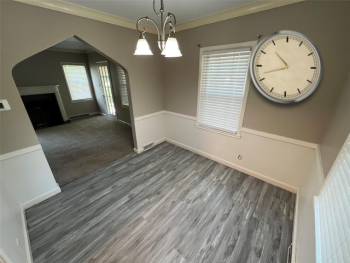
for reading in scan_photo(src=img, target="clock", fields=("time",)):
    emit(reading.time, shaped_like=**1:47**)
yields **10:42**
